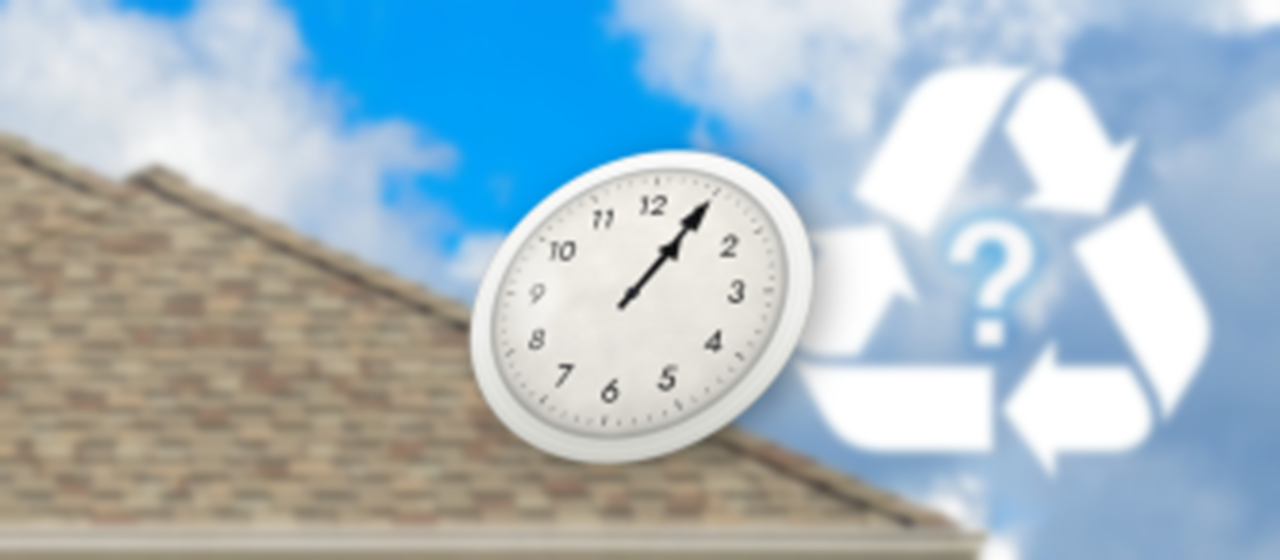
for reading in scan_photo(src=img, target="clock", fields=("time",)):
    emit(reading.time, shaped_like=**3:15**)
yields **1:05**
